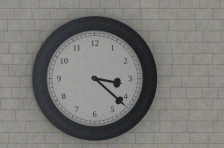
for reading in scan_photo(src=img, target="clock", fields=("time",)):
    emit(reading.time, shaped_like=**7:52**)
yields **3:22**
